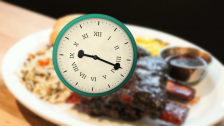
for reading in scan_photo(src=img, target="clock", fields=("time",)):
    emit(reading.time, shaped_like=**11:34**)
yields **9:18**
